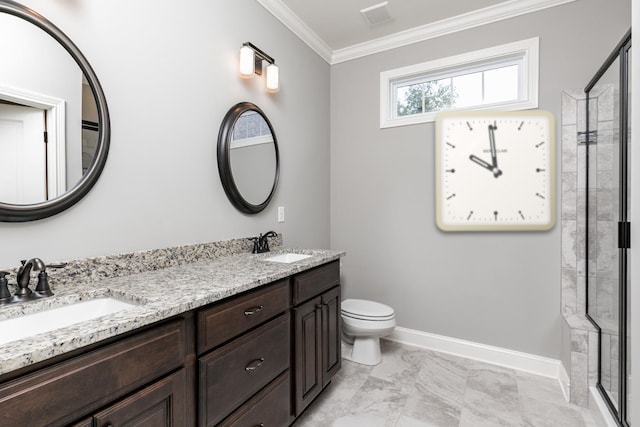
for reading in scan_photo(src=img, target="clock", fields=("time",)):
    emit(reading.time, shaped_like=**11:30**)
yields **9:59**
